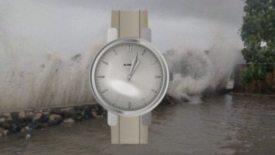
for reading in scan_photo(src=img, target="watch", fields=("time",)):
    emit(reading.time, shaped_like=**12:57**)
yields **1:03**
